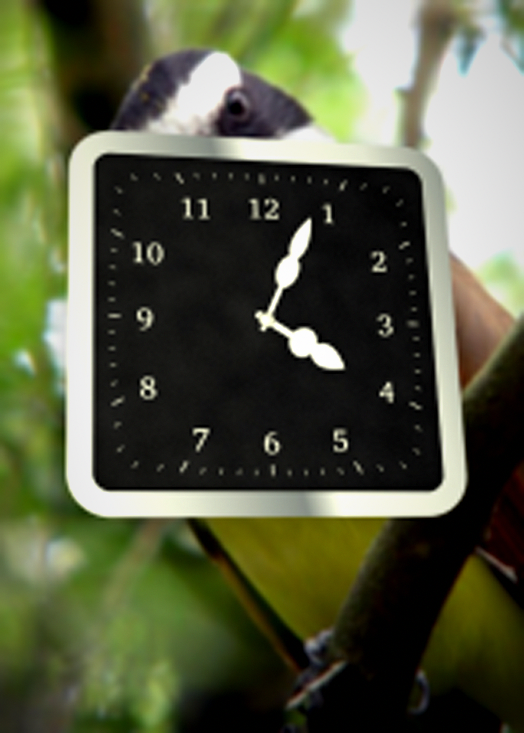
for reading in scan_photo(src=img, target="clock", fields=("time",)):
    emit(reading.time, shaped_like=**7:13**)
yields **4:04**
